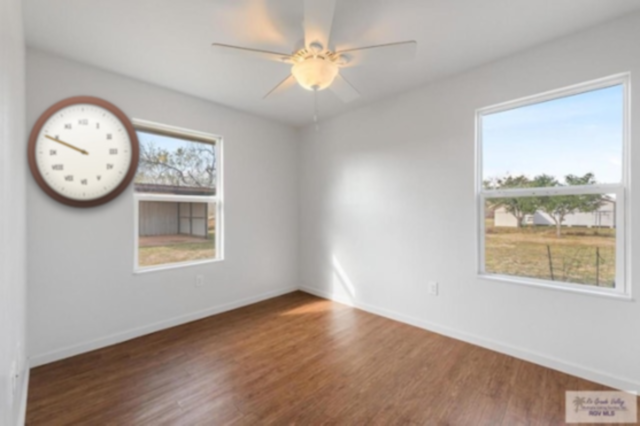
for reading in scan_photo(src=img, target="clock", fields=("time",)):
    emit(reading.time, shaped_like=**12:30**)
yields **9:49**
